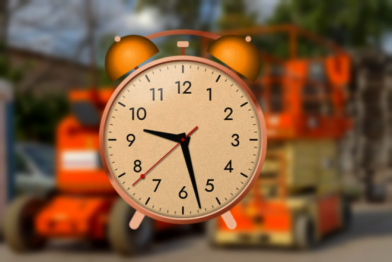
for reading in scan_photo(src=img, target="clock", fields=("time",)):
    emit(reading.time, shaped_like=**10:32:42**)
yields **9:27:38**
